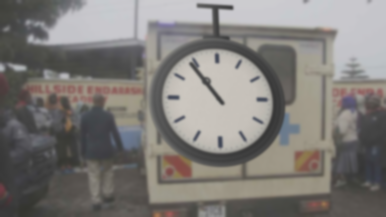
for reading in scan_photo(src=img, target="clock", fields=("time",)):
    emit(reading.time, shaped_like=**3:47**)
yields **10:54**
